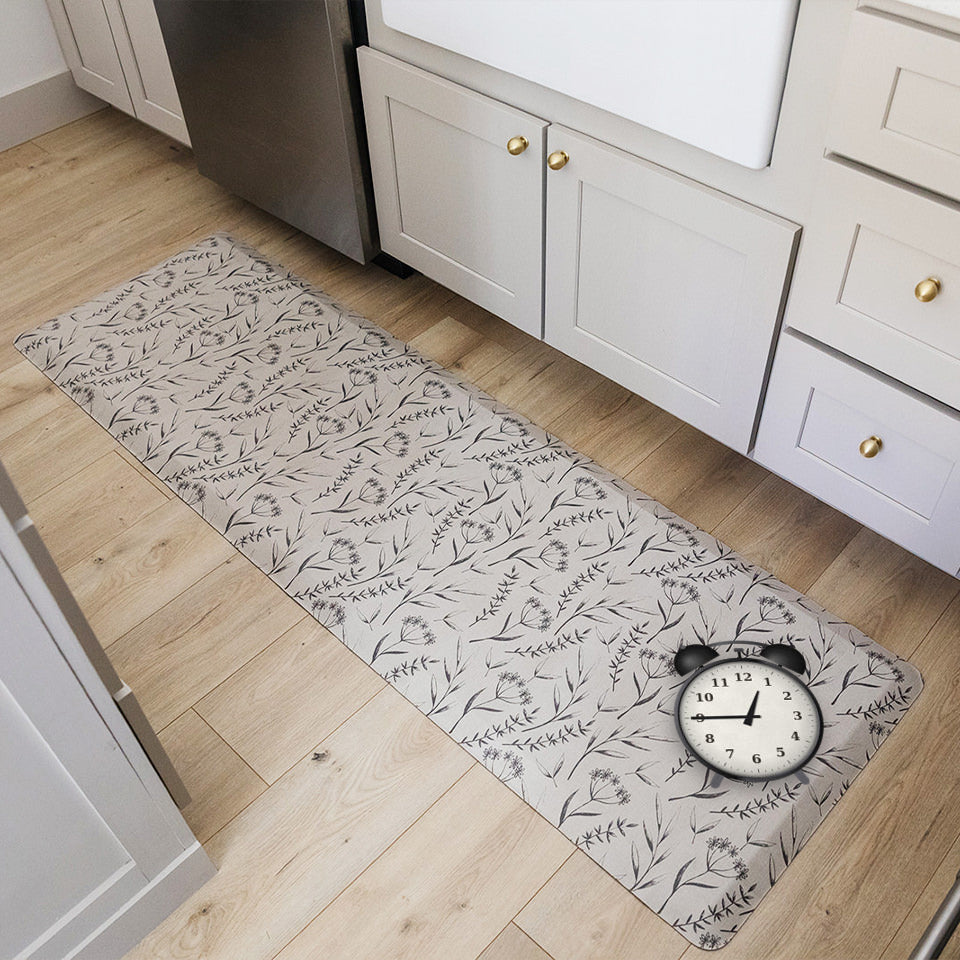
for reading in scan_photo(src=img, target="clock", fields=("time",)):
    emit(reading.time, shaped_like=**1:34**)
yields **12:45**
